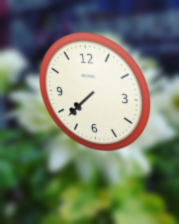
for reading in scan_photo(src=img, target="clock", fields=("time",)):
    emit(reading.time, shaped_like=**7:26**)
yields **7:38**
